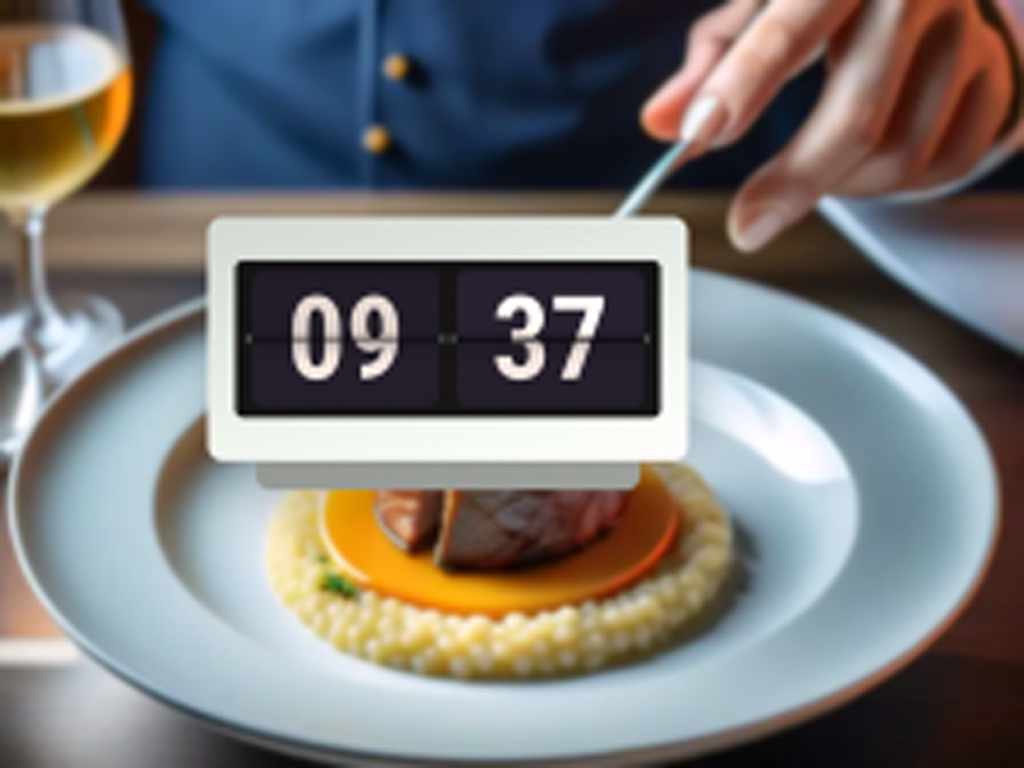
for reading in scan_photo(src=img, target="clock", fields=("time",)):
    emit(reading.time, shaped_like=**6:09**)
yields **9:37**
